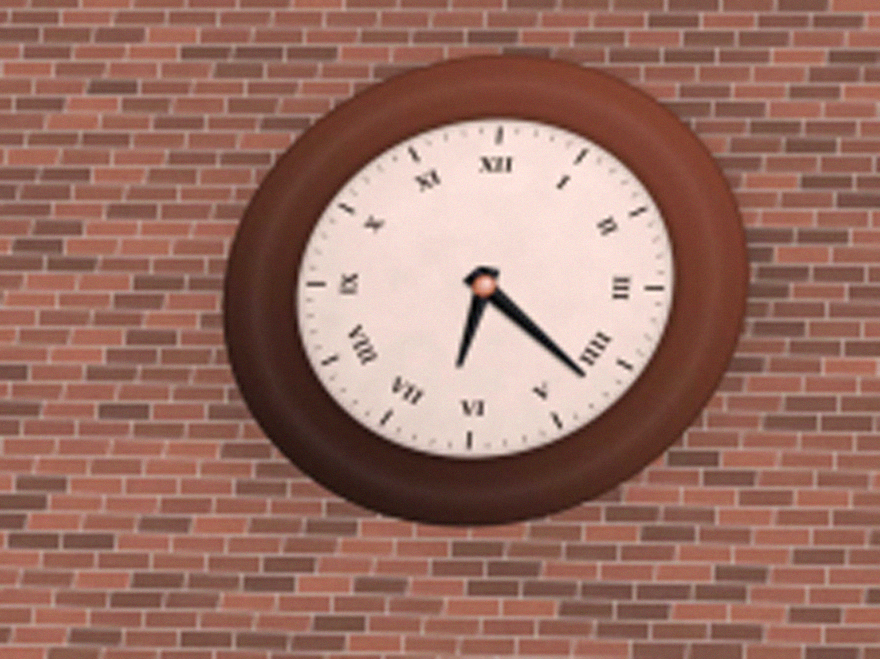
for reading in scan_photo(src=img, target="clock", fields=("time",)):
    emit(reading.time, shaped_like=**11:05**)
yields **6:22**
